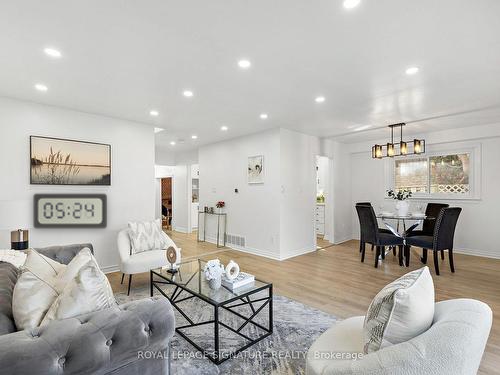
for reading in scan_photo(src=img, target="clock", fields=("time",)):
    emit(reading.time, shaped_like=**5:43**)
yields **5:24**
